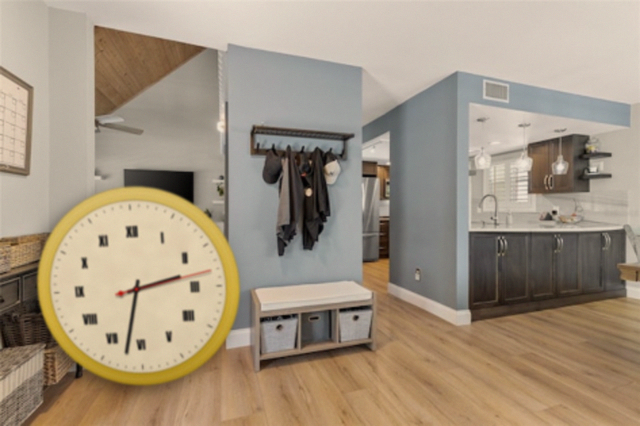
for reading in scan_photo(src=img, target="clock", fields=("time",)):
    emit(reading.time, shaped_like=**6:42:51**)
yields **2:32:13**
